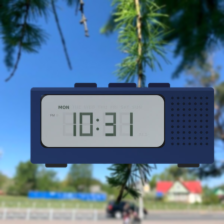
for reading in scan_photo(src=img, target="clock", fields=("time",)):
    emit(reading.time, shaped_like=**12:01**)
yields **10:31**
